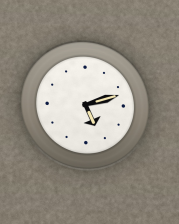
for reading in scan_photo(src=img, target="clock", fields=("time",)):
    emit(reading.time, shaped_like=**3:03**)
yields **5:12**
